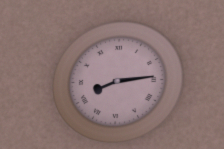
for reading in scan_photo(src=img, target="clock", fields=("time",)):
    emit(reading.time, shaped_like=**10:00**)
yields **8:14**
